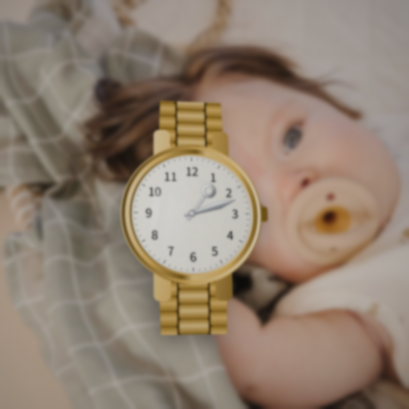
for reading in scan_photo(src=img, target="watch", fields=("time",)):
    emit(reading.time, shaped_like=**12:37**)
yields **1:12**
